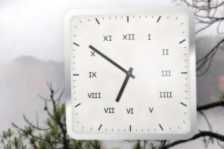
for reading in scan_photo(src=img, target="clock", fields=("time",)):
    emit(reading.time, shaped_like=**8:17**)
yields **6:51**
